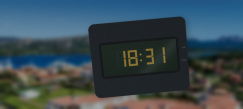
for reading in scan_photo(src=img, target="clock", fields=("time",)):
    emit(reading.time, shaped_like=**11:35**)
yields **18:31**
